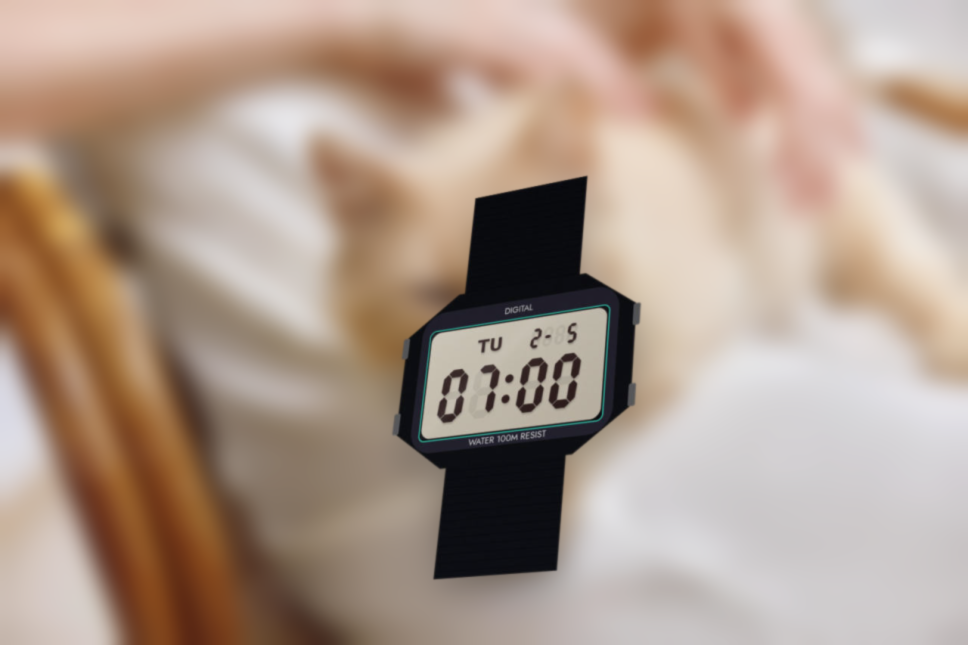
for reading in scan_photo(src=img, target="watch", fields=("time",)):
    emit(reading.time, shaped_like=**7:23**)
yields **7:00**
